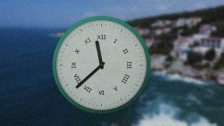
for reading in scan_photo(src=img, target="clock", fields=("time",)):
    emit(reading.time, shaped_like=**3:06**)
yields **11:38**
